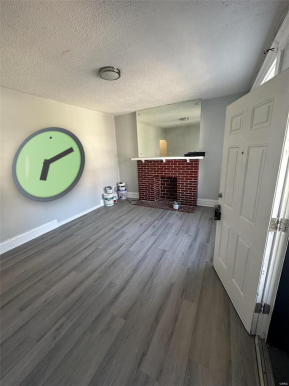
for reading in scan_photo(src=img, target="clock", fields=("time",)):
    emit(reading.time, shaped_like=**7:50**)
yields **6:10**
